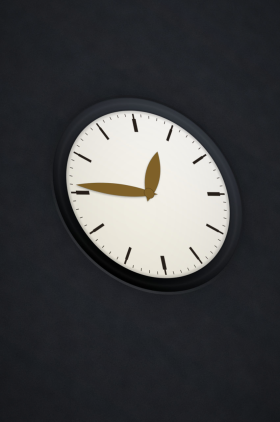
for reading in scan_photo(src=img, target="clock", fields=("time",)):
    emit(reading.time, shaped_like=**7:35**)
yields **12:46**
